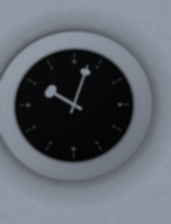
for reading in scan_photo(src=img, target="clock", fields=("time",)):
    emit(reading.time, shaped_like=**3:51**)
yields **10:03**
